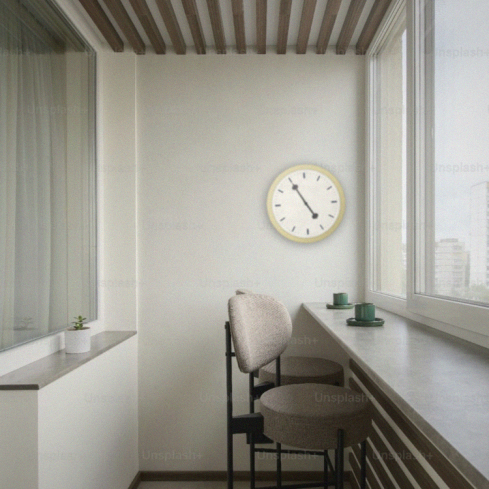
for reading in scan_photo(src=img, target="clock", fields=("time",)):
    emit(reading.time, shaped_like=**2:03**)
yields **4:55**
